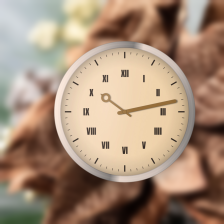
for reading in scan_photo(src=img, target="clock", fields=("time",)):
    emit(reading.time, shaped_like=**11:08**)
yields **10:13**
